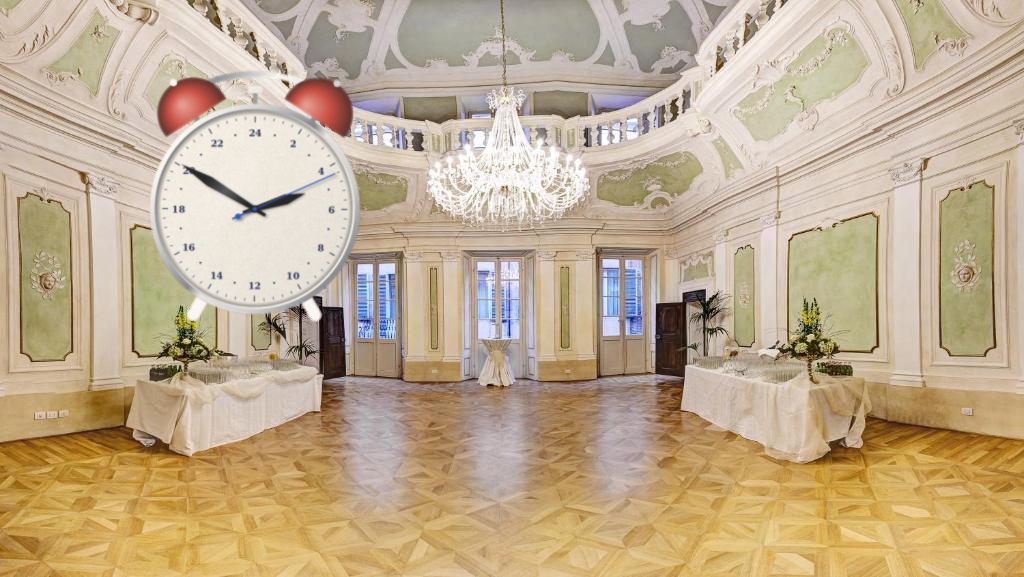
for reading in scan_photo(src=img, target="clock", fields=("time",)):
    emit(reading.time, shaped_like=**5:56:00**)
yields **4:50:11**
